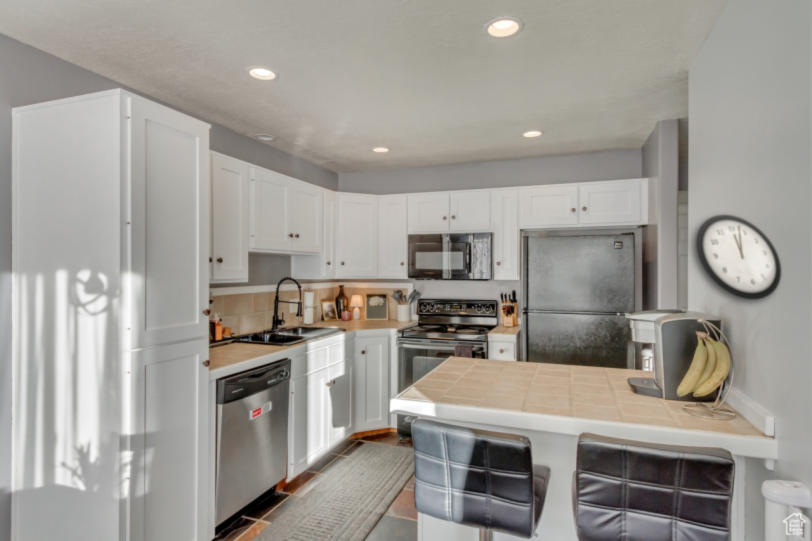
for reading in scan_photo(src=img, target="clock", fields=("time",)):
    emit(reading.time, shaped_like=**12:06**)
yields **12:03**
